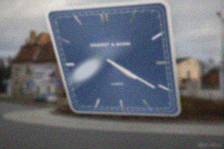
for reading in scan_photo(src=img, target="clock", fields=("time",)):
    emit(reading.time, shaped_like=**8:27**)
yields **4:21**
